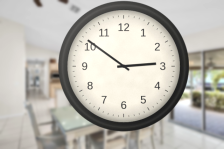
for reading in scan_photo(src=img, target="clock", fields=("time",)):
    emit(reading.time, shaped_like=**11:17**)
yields **2:51**
